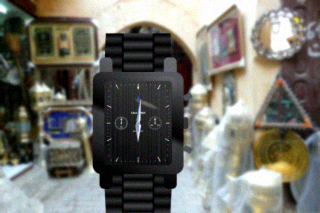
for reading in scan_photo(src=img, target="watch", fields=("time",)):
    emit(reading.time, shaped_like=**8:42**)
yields **6:01**
